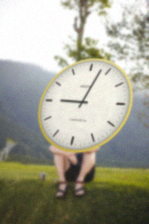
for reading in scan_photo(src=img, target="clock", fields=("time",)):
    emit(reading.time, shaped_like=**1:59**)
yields **9:03**
